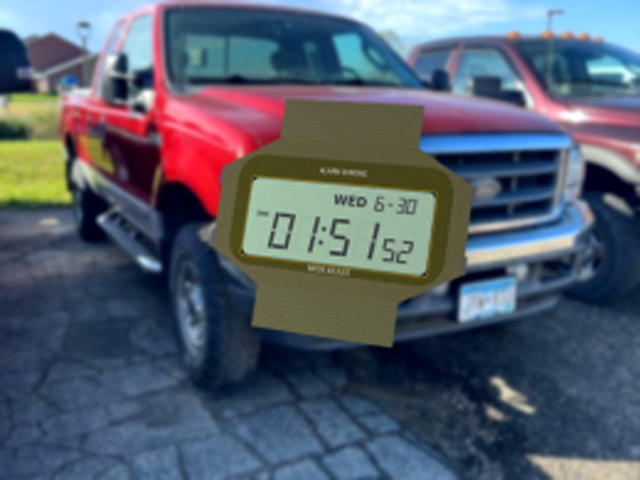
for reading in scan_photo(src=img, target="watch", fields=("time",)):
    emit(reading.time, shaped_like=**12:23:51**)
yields **1:51:52**
